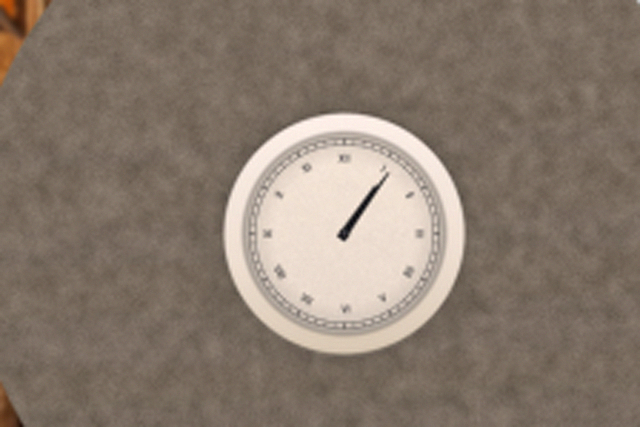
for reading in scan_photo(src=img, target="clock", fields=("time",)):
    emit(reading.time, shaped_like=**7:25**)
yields **1:06**
